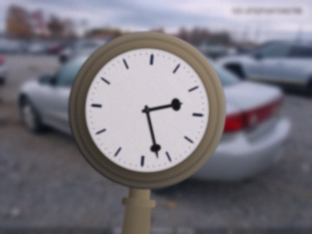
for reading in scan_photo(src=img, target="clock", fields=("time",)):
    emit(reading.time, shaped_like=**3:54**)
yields **2:27**
